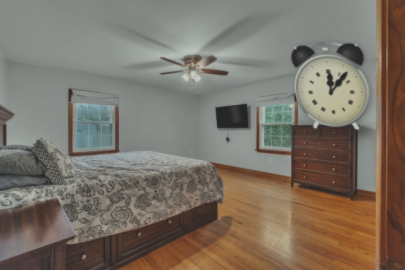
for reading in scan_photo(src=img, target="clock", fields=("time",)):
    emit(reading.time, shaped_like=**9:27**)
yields **12:07**
